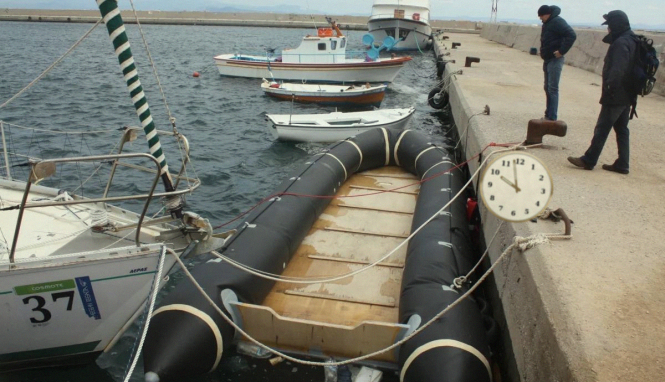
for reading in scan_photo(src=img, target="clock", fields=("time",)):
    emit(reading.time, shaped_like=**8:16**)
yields **9:58**
